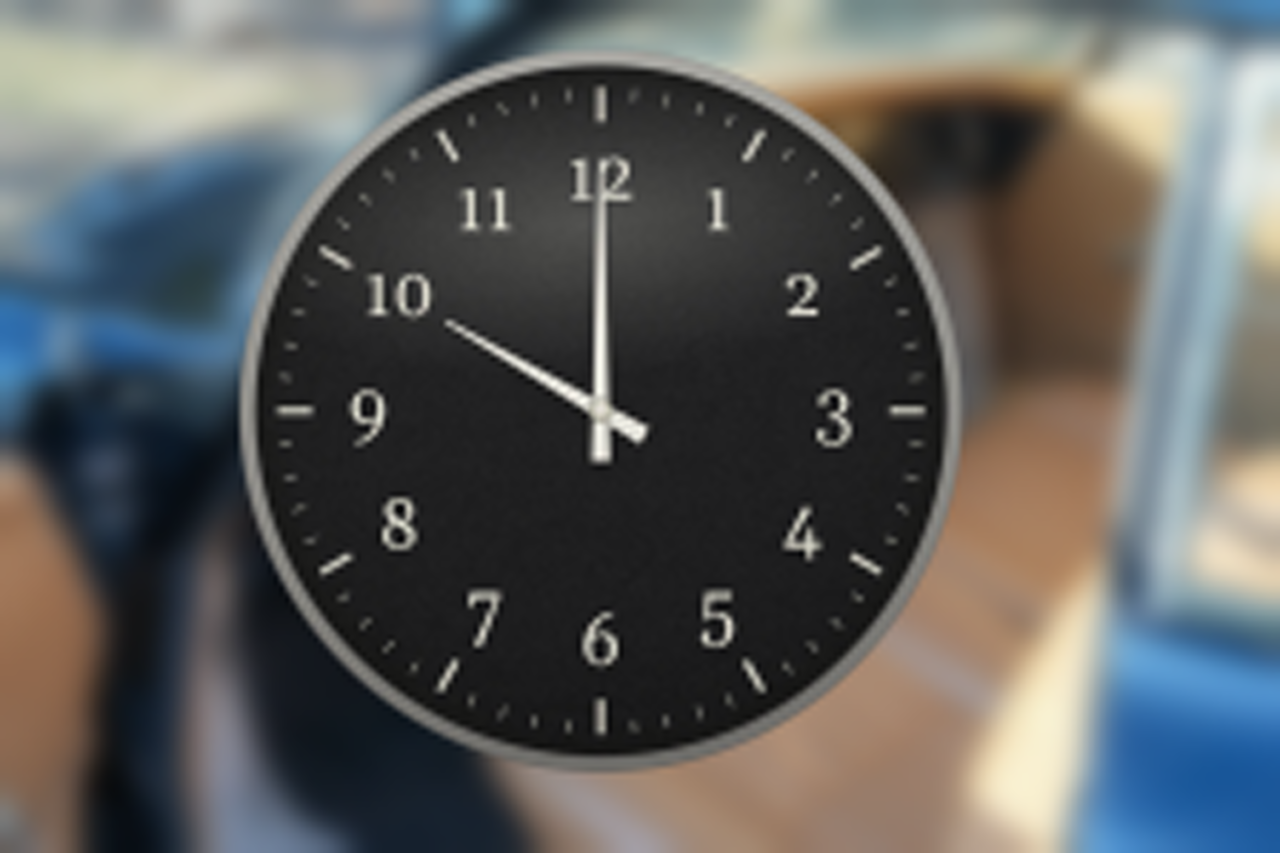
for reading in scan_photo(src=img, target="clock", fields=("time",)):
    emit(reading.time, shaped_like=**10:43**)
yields **10:00**
